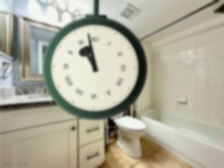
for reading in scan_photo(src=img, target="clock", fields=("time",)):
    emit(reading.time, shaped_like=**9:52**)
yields **10:58**
